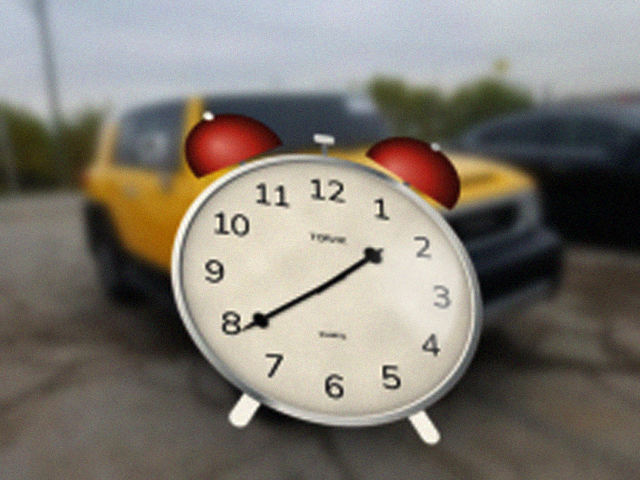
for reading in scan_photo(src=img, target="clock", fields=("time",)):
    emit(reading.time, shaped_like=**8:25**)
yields **1:39**
